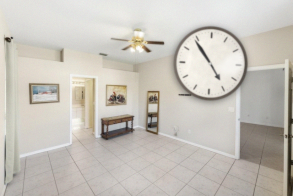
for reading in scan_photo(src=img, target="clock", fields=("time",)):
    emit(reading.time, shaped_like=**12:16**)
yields **4:54**
